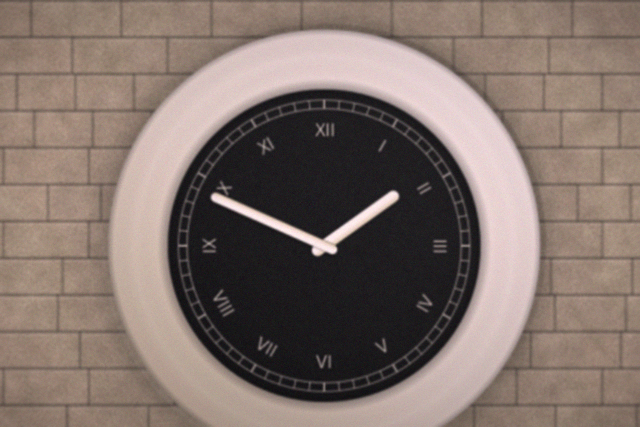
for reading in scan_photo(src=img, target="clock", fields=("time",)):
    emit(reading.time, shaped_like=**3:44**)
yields **1:49**
